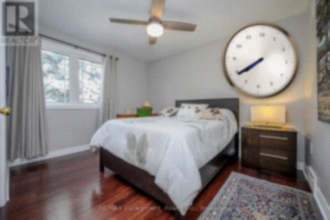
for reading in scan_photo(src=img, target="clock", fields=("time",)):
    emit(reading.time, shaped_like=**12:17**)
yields **7:39**
